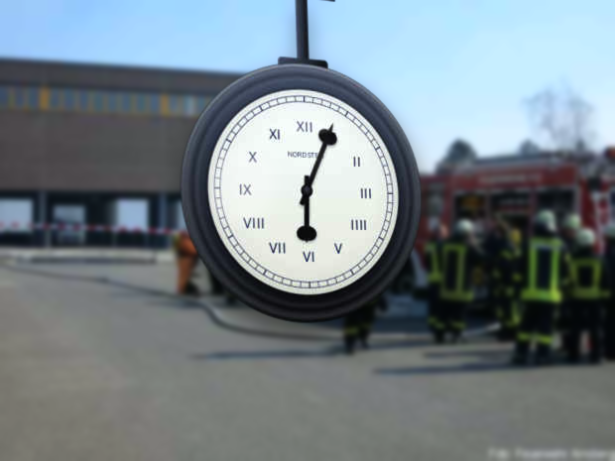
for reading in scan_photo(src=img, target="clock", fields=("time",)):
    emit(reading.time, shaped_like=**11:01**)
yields **6:04**
